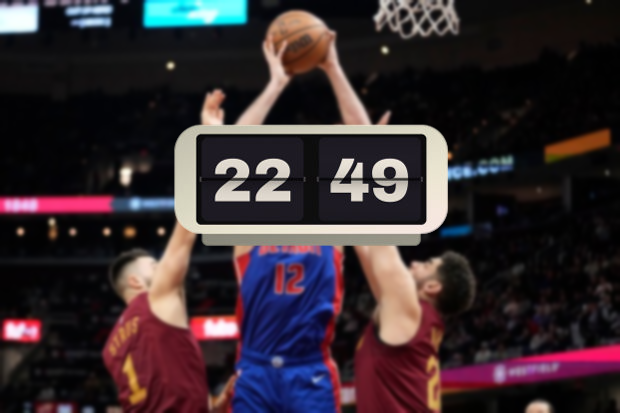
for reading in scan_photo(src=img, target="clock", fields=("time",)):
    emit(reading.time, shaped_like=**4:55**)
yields **22:49**
